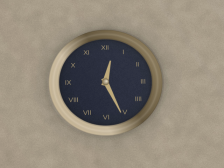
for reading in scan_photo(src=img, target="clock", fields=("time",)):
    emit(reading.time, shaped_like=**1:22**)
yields **12:26**
